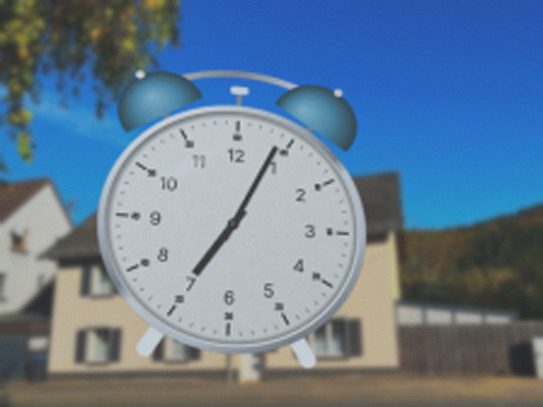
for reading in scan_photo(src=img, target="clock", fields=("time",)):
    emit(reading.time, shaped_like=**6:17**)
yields **7:04**
